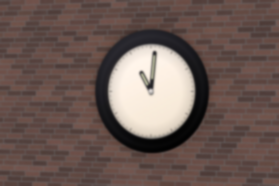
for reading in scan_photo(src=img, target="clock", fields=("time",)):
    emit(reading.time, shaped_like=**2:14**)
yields **11:01**
